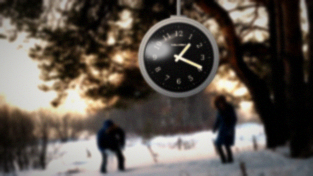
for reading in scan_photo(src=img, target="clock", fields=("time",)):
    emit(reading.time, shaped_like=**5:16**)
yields **1:19**
